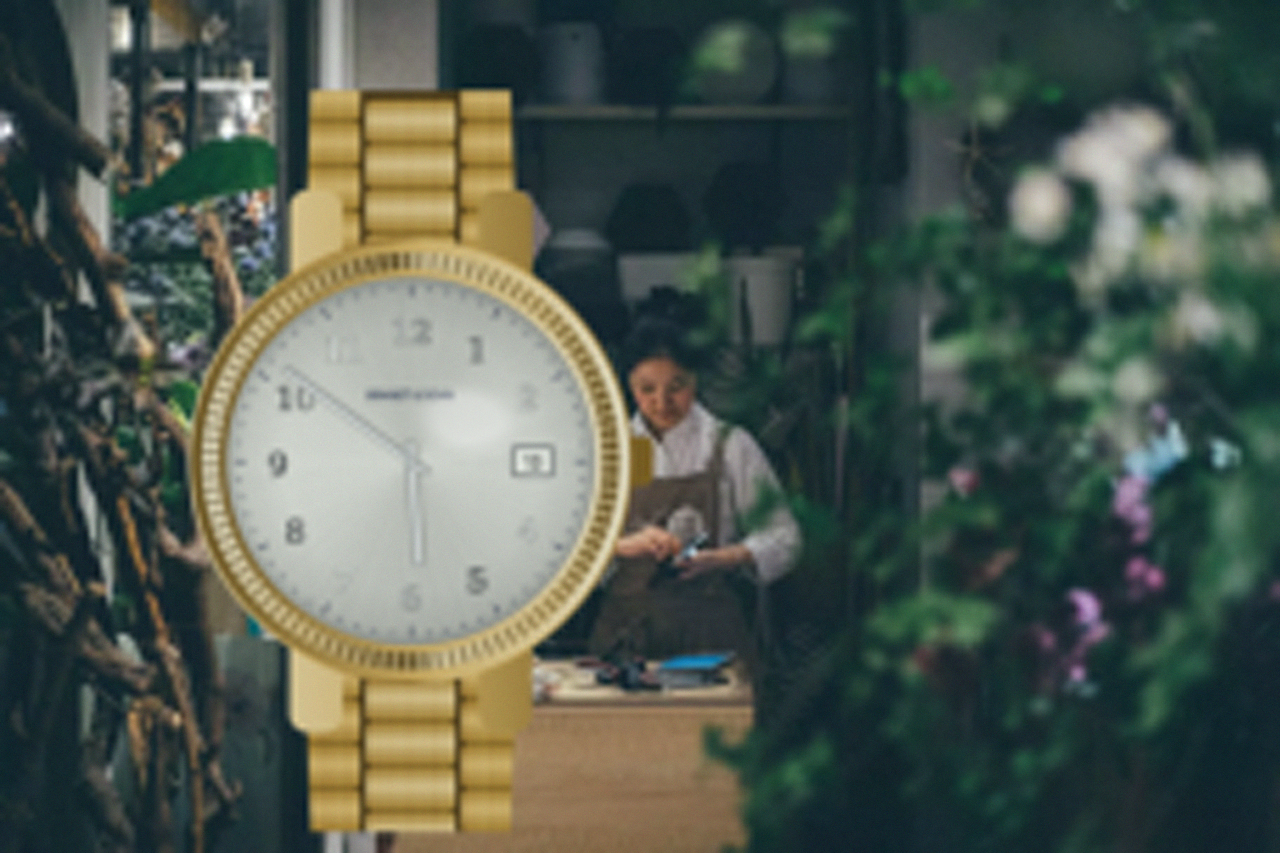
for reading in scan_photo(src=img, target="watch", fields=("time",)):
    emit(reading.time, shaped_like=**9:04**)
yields **5:51**
